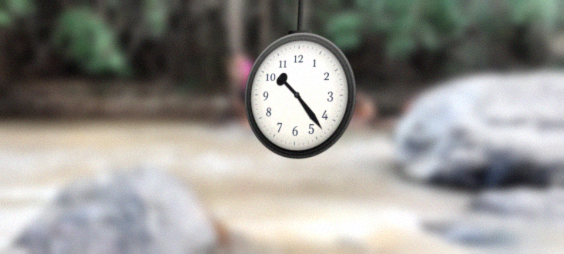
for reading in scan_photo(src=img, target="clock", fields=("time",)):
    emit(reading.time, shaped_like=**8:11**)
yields **10:23**
